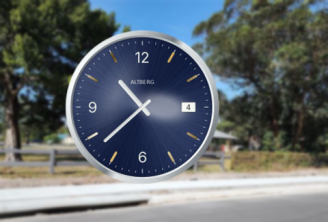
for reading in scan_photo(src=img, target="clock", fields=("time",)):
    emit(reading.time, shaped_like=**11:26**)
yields **10:38**
